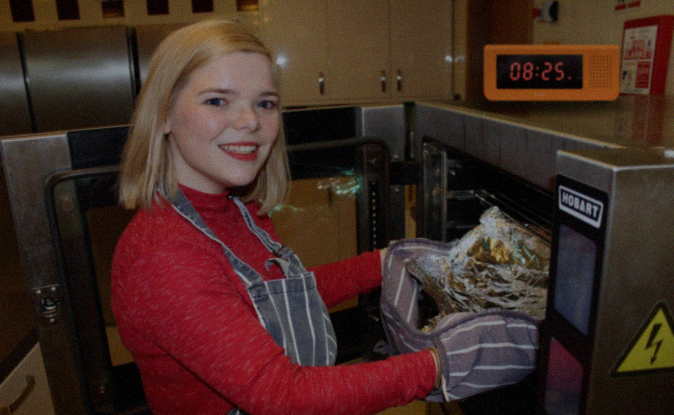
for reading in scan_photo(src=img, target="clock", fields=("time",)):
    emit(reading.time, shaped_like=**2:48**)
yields **8:25**
